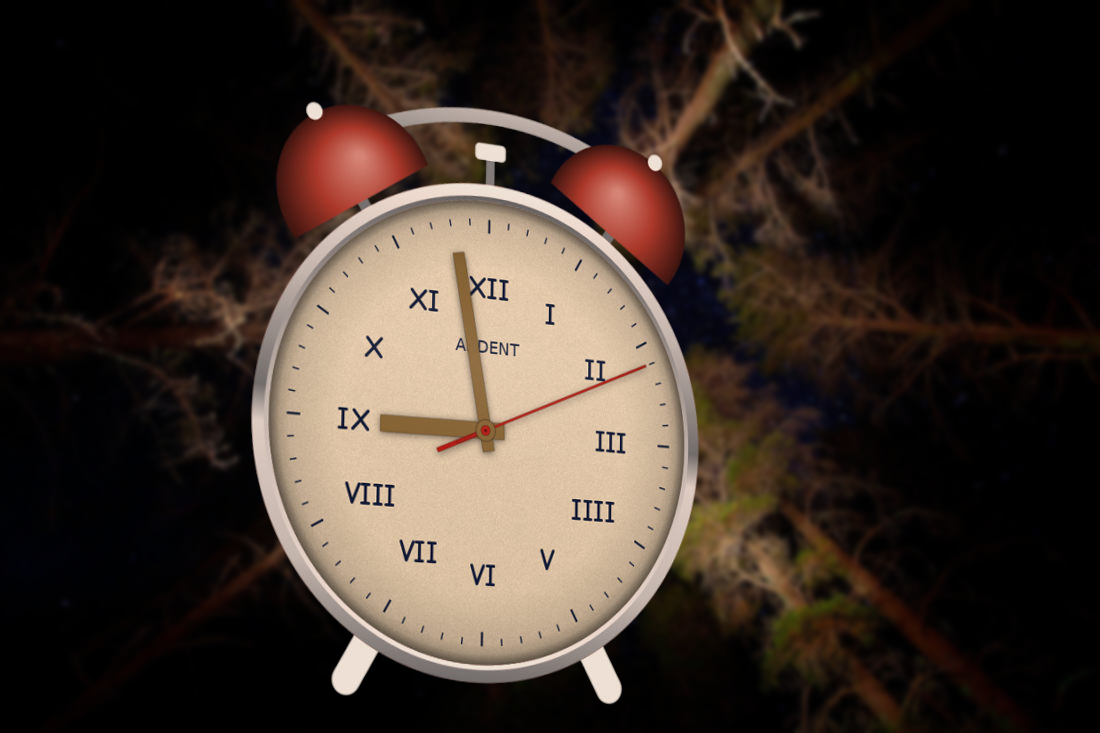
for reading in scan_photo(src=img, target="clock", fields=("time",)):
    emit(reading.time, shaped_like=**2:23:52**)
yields **8:58:11**
